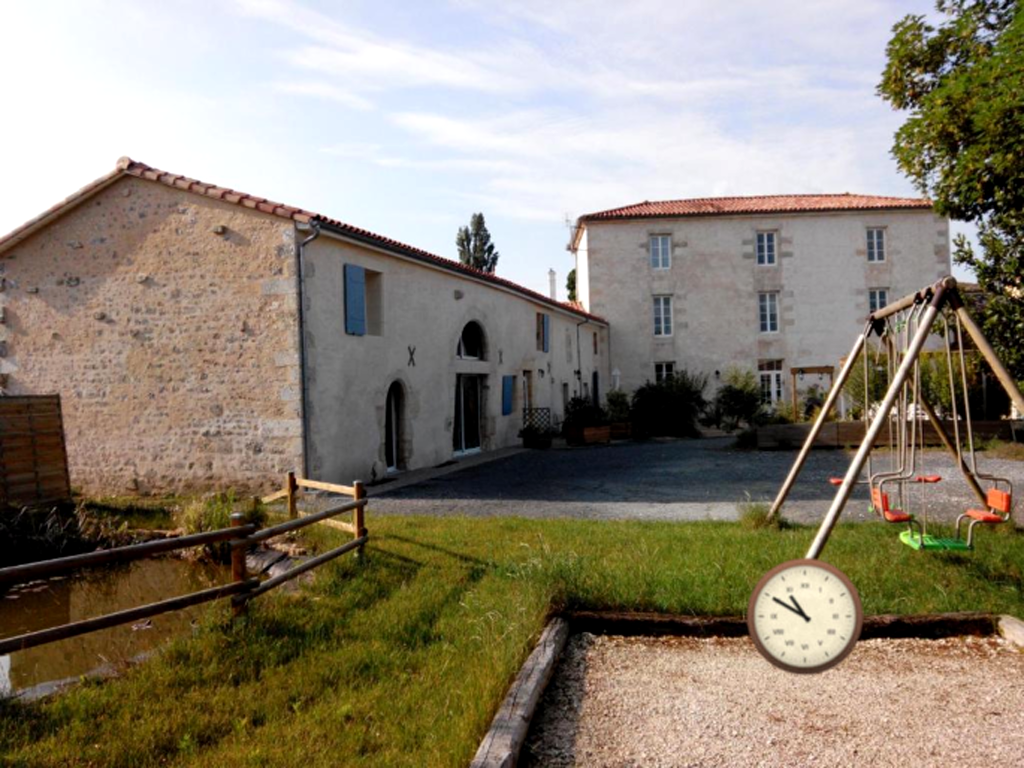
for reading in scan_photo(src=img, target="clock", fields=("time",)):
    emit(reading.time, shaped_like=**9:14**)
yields **10:50**
